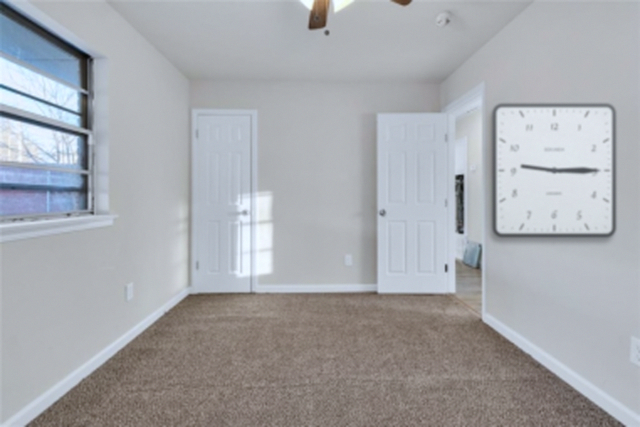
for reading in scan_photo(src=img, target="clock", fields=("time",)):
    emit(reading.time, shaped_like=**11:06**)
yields **9:15**
